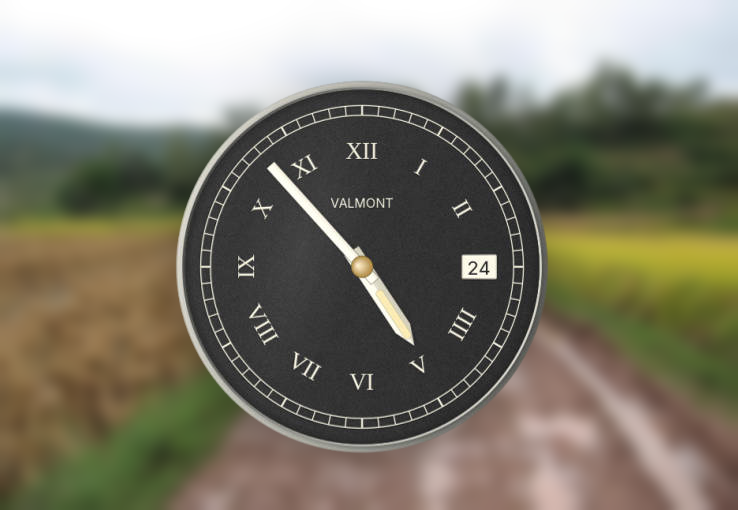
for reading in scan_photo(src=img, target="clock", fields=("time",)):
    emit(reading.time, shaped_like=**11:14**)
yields **4:53**
